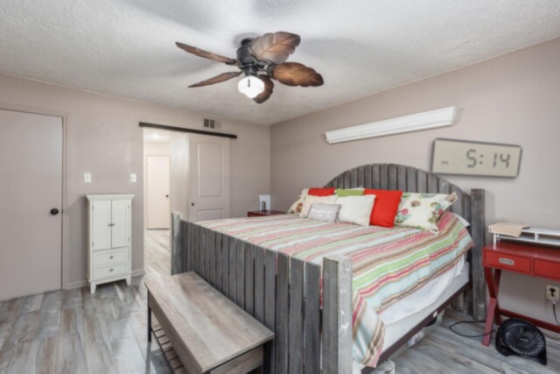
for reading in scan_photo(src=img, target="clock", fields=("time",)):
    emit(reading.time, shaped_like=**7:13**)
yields **5:14**
